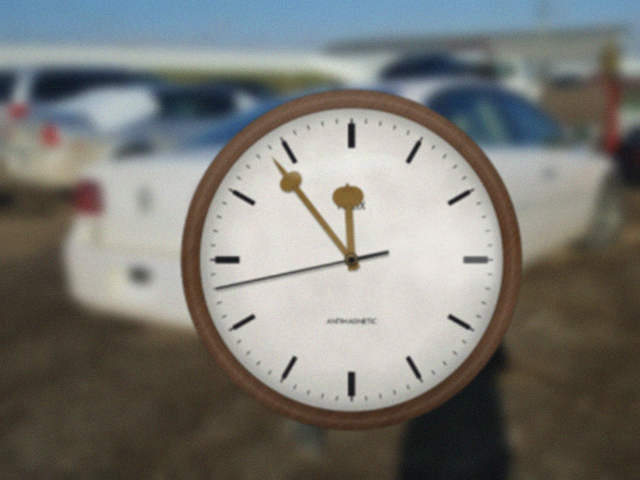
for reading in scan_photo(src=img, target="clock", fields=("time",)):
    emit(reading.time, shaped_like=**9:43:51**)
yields **11:53:43**
